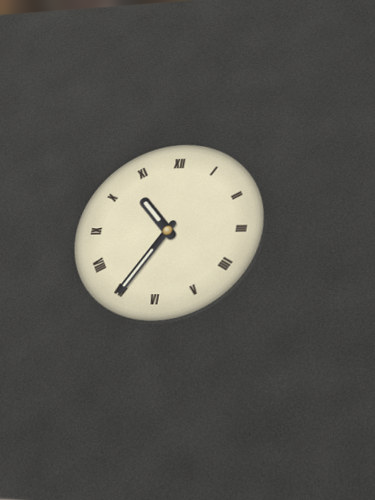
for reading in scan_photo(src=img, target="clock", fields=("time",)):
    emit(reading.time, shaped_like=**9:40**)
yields **10:35**
